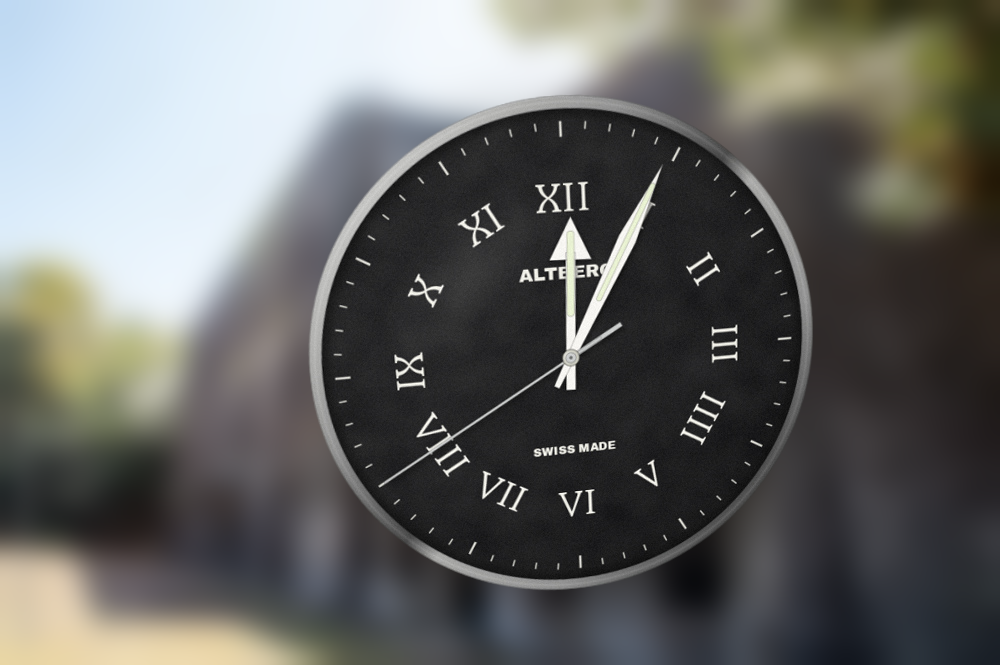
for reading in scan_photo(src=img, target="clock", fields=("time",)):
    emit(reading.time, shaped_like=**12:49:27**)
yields **12:04:40**
